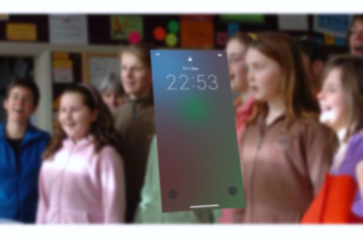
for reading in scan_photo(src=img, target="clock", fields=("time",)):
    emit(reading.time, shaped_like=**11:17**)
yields **22:53**
